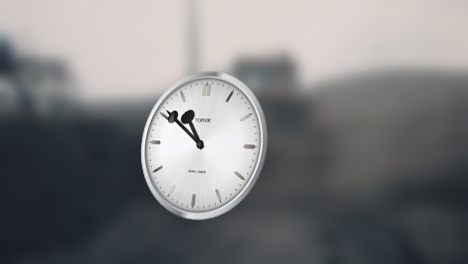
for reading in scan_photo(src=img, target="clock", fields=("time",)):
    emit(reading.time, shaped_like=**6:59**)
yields **10:51**
